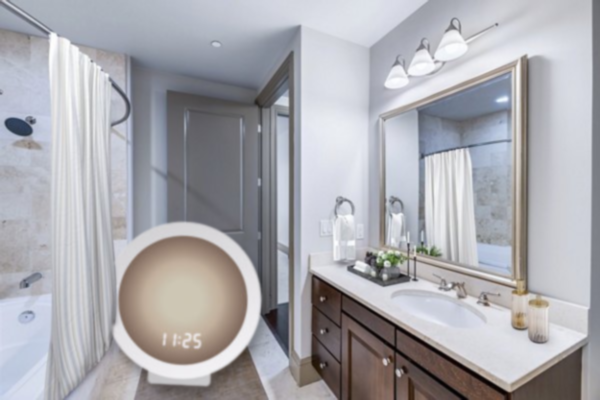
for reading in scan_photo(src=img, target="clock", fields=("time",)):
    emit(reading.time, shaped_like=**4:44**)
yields **11:25**
